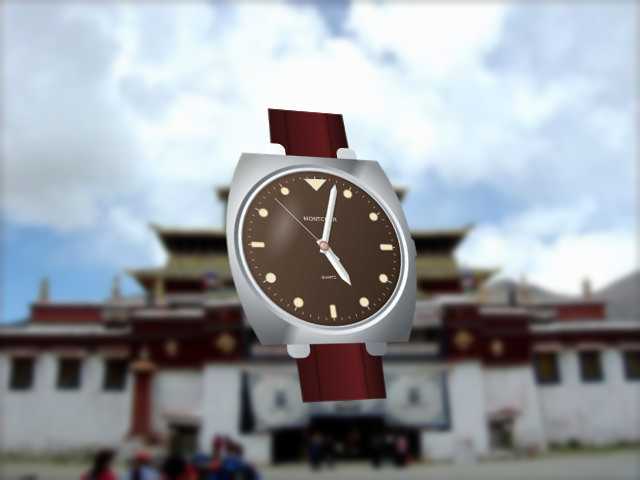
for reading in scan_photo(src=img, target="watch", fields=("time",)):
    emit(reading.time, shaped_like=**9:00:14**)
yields **5:02:53**
